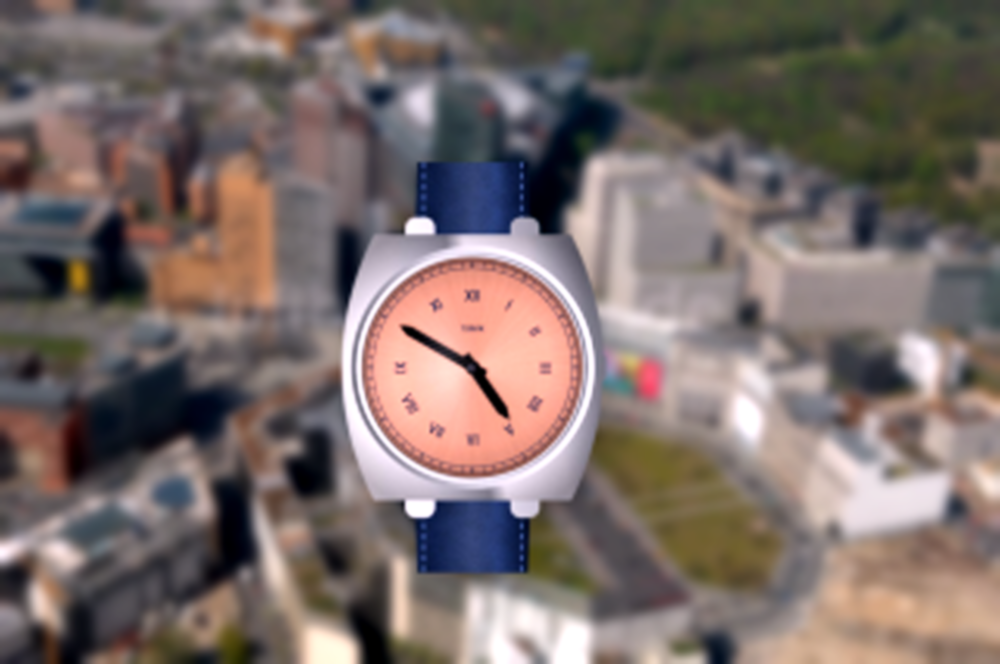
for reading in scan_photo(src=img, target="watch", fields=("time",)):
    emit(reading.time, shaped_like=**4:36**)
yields **4:50**
